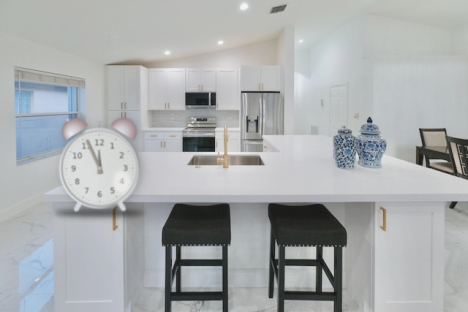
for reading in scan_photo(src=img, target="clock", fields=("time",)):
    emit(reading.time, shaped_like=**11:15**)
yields **11:56**
